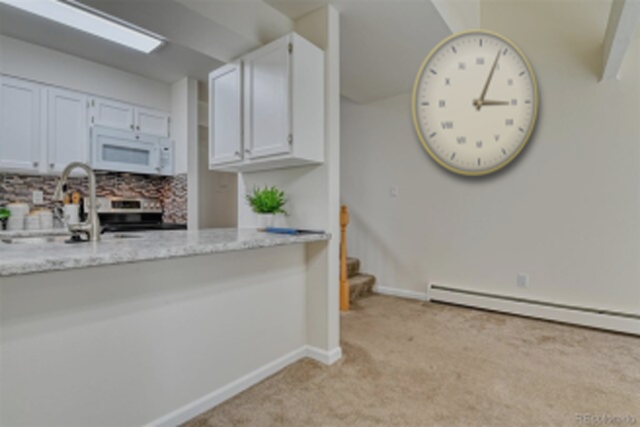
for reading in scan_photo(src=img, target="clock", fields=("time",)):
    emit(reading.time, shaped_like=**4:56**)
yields **3:04**
